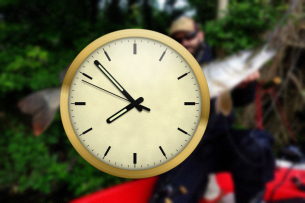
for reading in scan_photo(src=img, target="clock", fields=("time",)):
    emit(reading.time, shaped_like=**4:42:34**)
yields **7:52:49**
